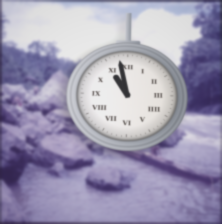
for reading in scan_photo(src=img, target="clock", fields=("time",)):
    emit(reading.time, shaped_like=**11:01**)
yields **10:58**
